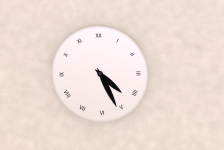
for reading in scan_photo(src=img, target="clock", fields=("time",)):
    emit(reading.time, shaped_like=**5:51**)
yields **4:26**
